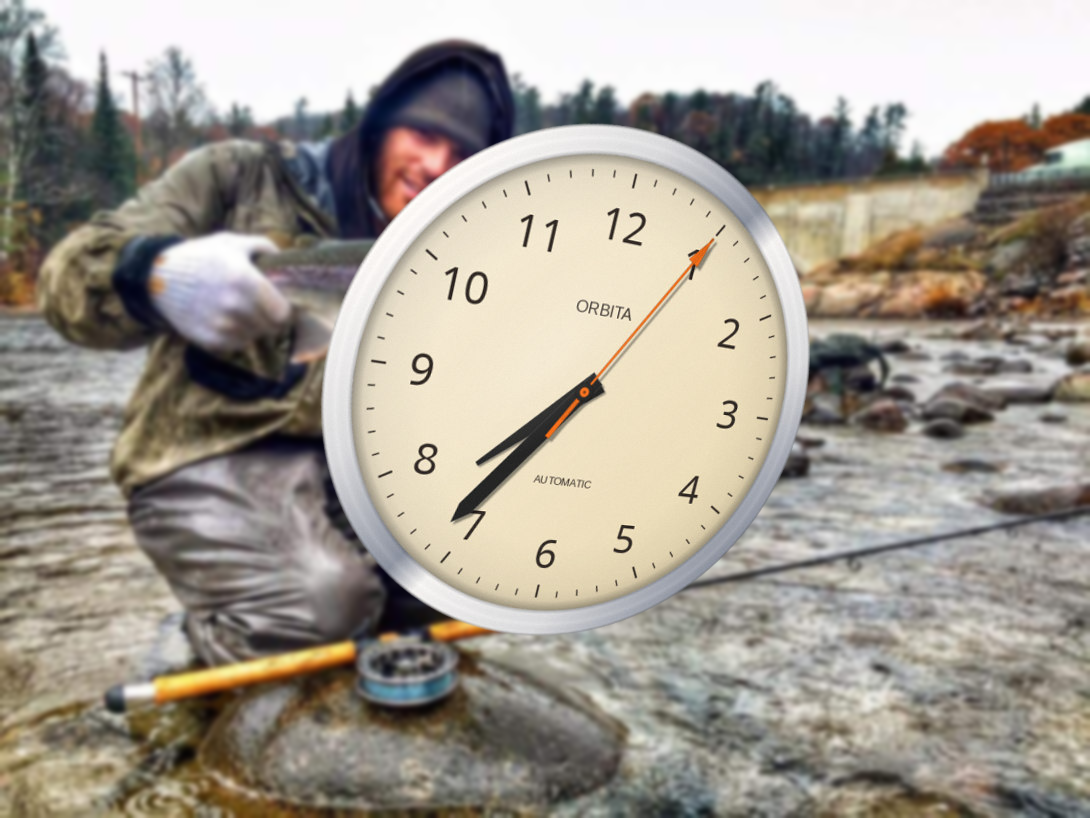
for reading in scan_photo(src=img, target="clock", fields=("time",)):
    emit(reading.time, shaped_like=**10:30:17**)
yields **7:36:05**
